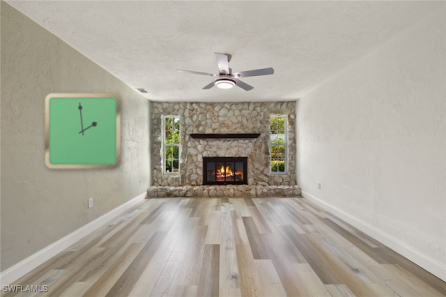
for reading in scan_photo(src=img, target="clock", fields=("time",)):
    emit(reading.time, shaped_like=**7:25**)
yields **1:59**
